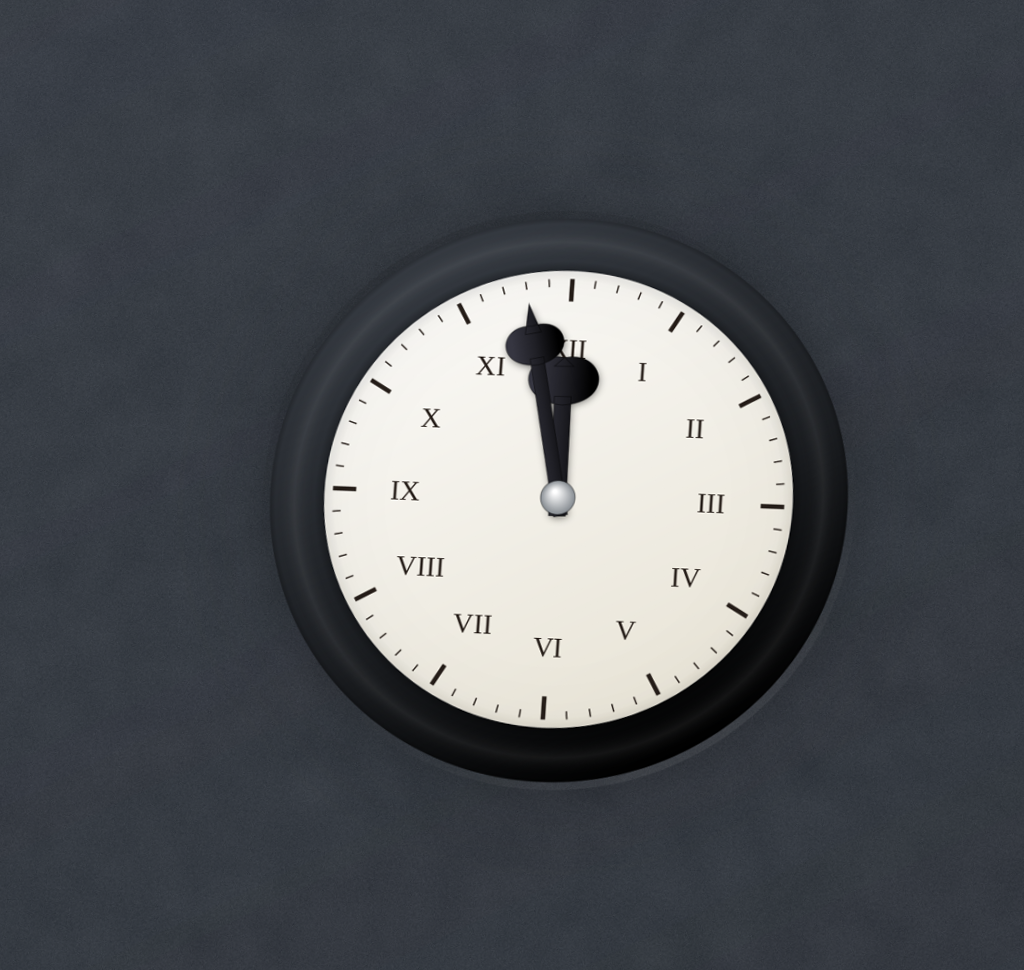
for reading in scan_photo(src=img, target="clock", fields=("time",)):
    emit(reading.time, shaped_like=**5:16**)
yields **11:58**
